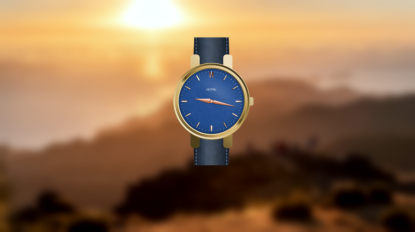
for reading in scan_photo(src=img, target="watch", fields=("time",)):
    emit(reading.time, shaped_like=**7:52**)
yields **9:17**
